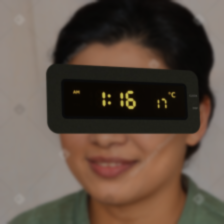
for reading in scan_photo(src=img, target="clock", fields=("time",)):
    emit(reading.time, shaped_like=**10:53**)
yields **1:16**
